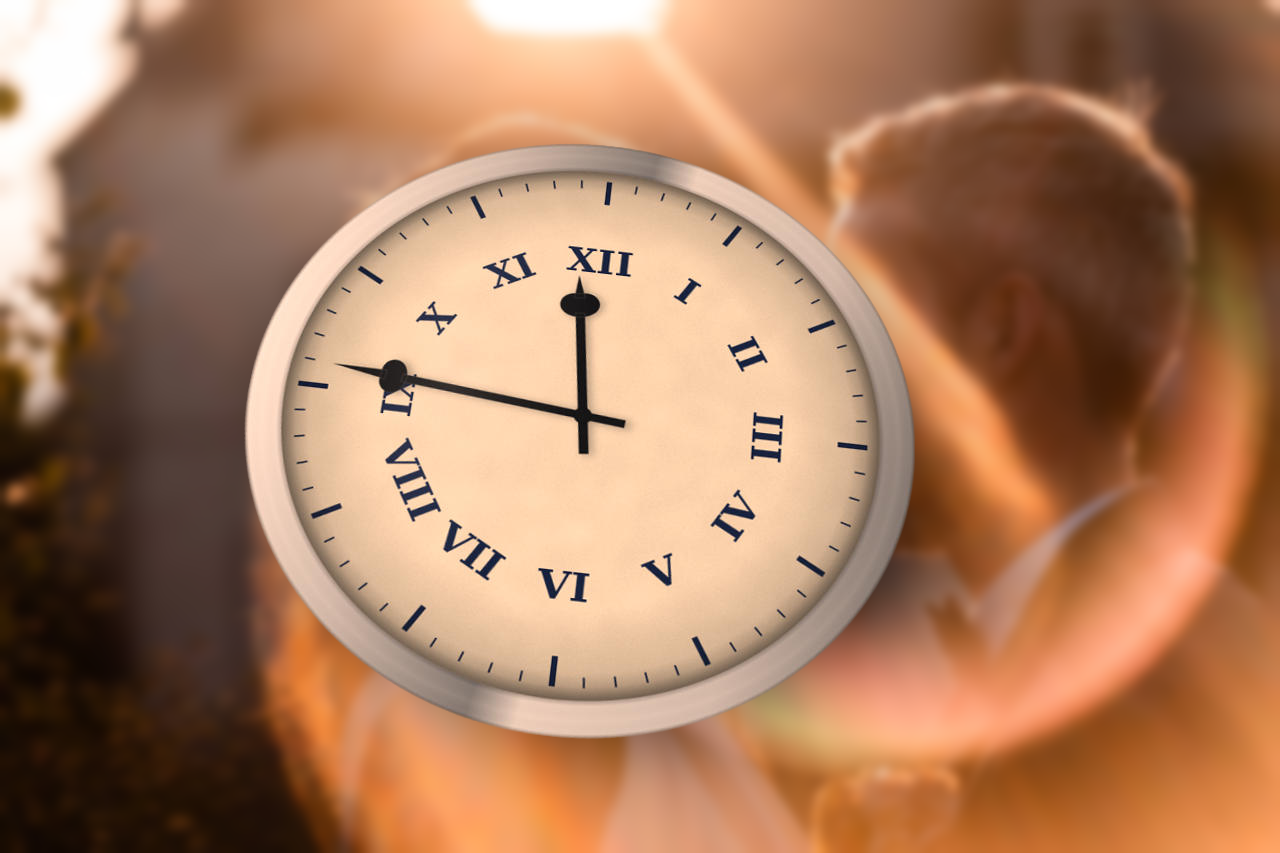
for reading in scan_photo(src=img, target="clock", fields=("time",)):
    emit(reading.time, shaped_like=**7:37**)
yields **11:46**
